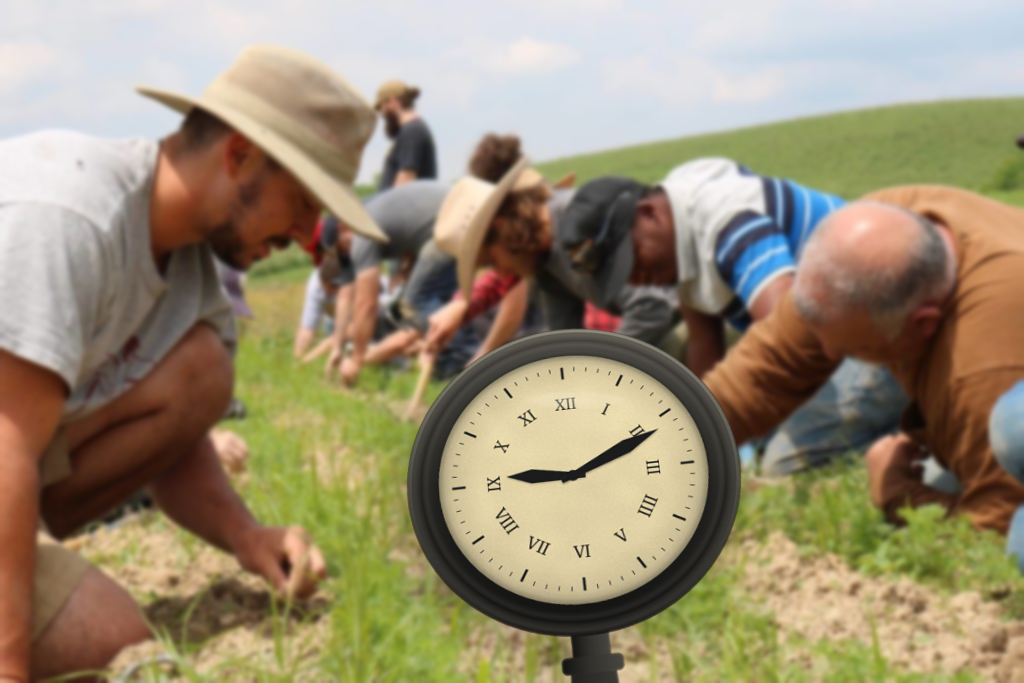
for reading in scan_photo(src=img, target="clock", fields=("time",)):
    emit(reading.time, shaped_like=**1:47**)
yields **9:11**
